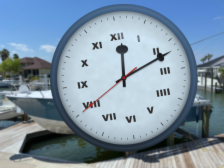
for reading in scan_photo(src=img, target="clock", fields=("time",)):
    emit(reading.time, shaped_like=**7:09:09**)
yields **12:11:40**
